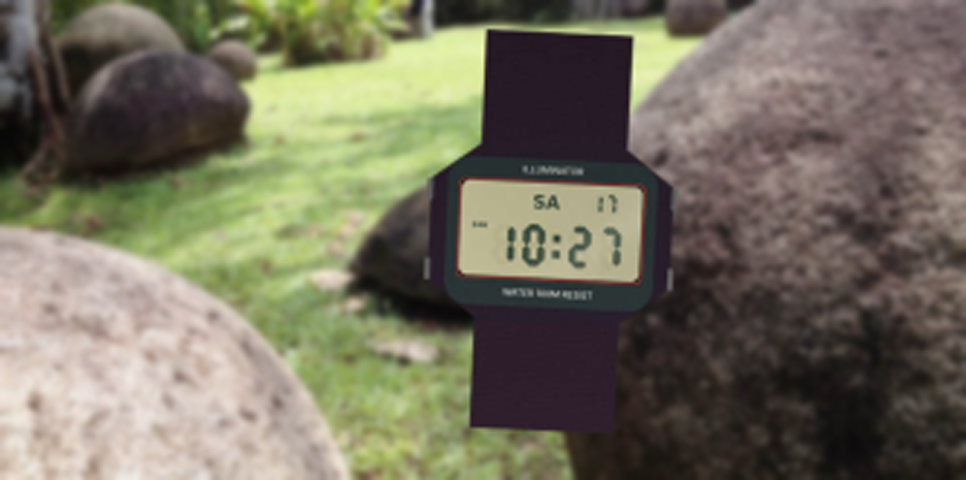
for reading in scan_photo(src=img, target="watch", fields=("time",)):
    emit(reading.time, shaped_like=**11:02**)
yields **10:27**
